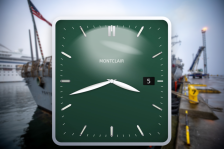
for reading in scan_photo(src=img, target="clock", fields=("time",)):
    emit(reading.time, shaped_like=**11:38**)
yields **3:42**
